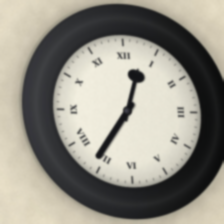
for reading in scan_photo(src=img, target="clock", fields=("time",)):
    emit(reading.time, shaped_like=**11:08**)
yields **12:36**
